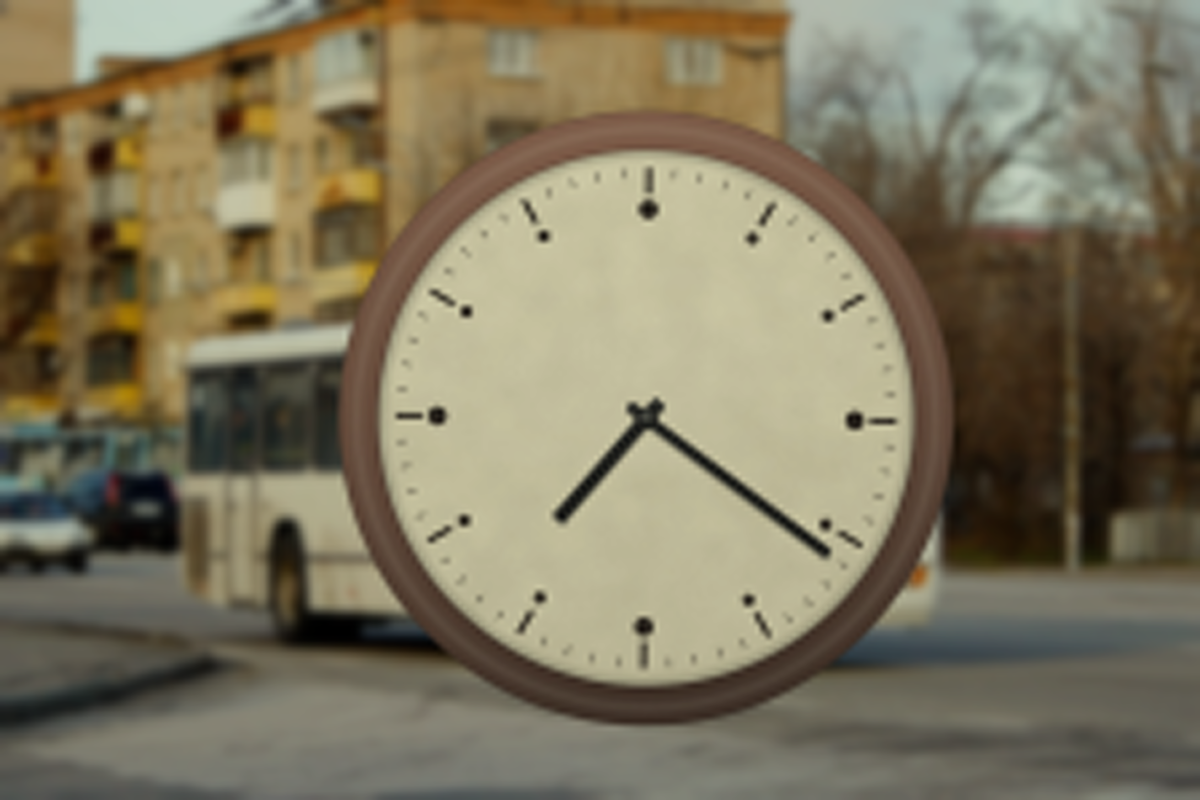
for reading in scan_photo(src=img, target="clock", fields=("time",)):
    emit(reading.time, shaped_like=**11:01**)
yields **7:21**
